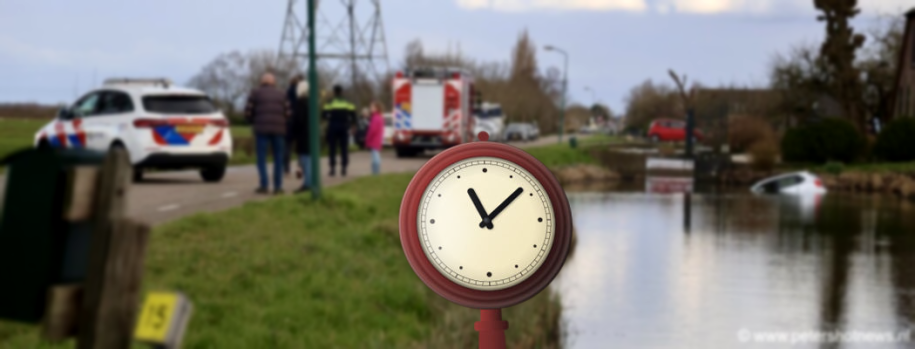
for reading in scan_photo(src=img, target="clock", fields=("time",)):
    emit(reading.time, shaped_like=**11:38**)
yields **11:08**
